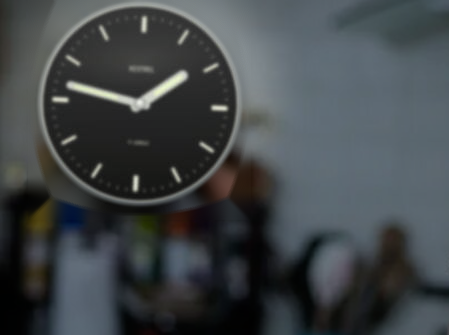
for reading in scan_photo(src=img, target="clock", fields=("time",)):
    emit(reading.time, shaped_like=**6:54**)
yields **1:47**
